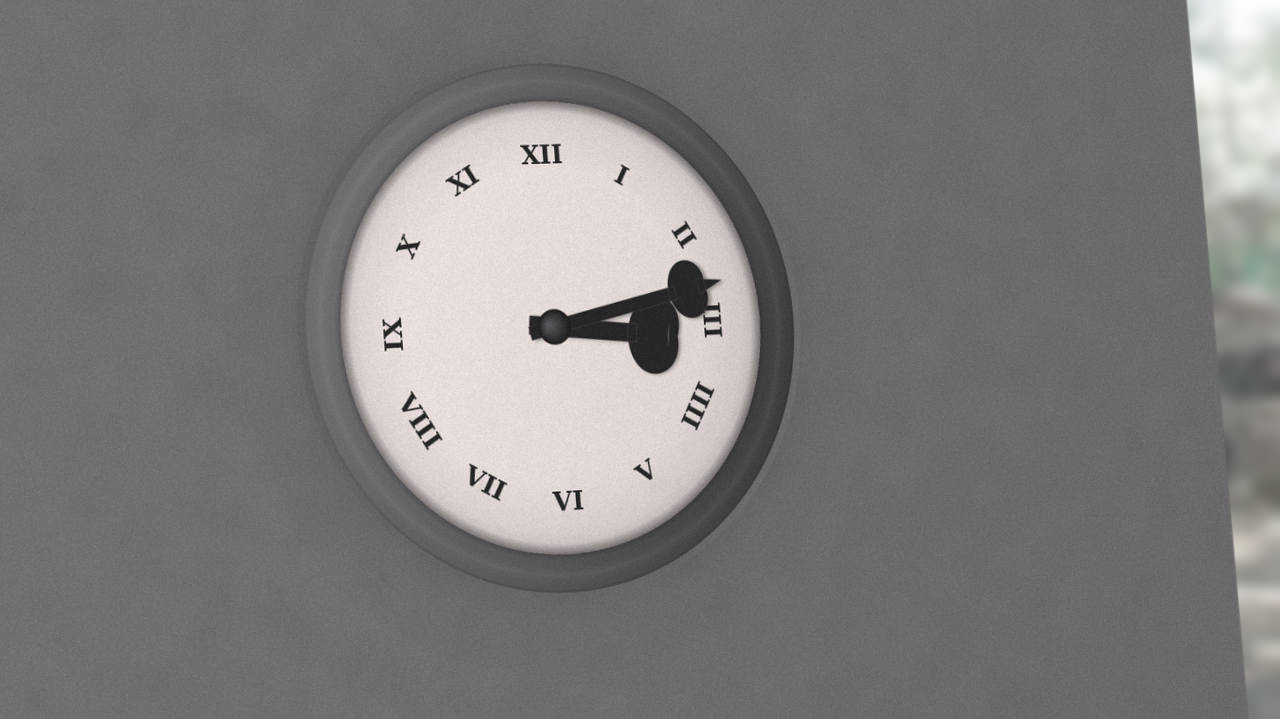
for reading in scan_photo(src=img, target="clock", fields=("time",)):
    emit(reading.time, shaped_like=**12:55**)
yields **3:13**
